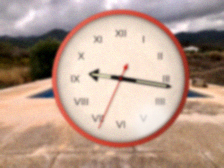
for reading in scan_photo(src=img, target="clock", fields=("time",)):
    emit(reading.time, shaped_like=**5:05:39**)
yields **9:16:34**
